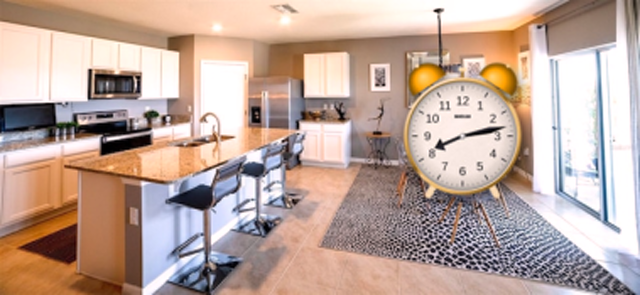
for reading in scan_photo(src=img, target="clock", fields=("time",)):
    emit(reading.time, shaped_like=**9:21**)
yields **8:13**
